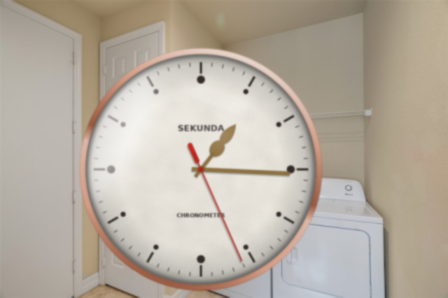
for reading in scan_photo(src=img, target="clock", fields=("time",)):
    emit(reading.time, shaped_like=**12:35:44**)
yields **1:15:26**
